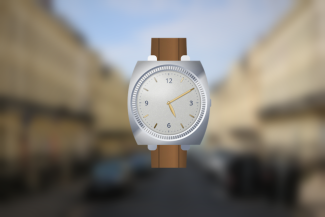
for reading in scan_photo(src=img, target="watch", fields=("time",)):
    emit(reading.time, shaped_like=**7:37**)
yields **5:10**
